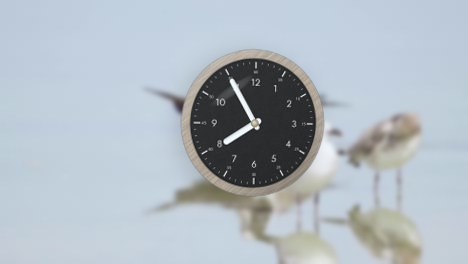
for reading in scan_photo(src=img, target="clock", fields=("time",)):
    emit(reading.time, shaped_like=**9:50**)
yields **7:55**
